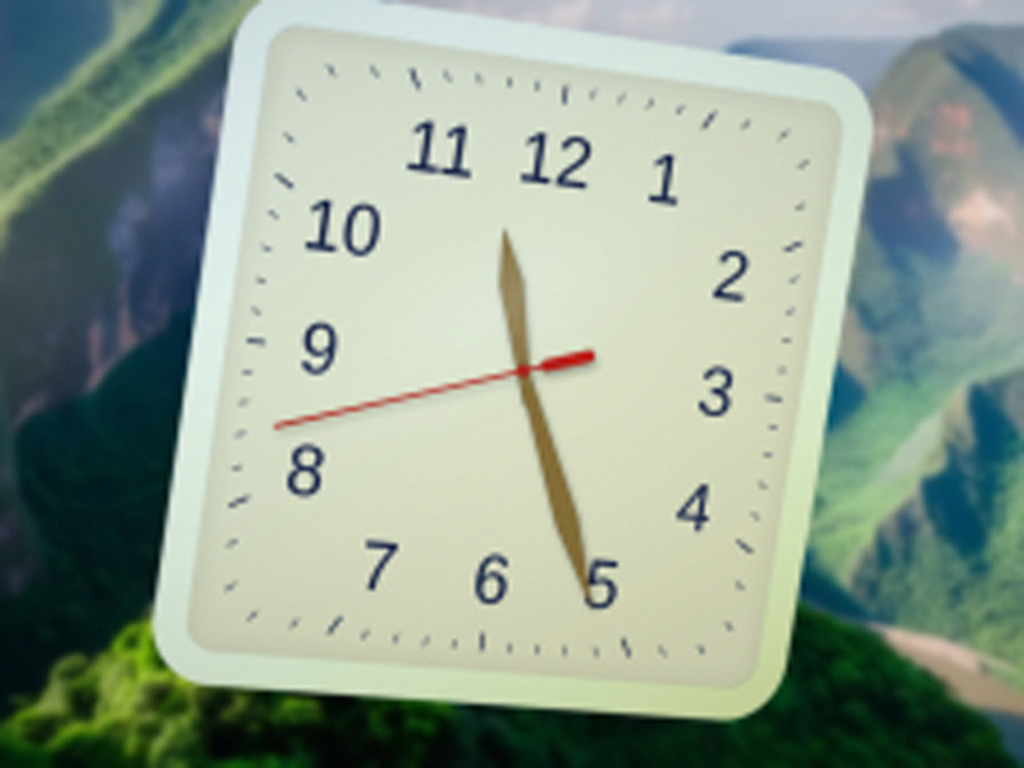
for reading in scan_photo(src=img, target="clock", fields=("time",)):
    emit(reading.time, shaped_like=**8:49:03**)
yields **11:25:42**
